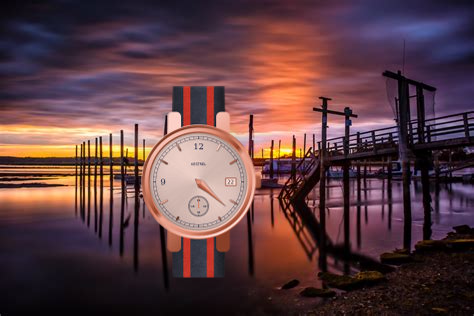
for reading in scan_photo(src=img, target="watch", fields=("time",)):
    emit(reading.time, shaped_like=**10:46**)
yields **4:22**
